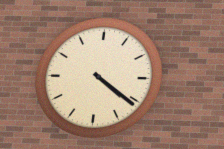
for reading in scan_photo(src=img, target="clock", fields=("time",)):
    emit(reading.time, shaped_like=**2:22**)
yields **4:21**
